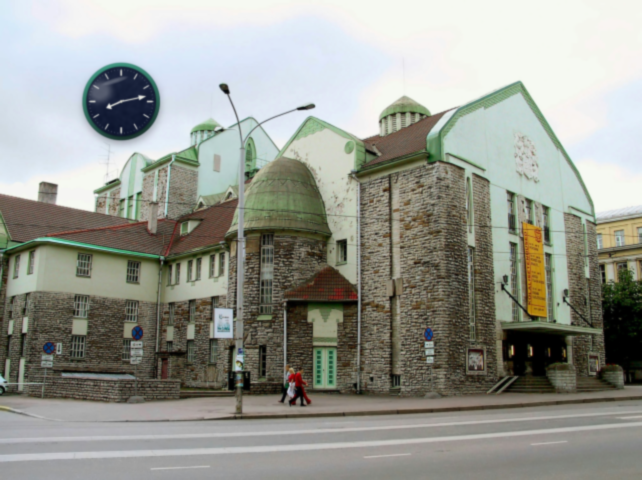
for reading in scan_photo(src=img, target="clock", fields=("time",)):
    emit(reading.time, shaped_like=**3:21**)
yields **8:13**
